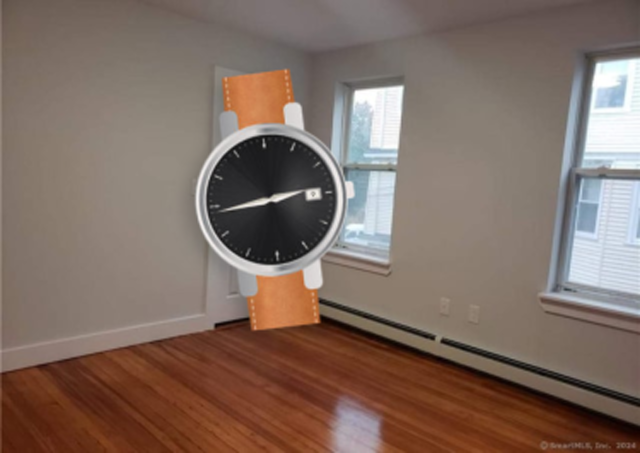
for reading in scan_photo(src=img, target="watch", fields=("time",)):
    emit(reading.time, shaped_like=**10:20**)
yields **2:44**
